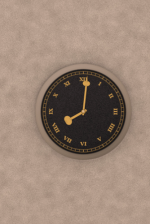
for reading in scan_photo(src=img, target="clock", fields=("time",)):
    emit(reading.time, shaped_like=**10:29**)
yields **8:01**
